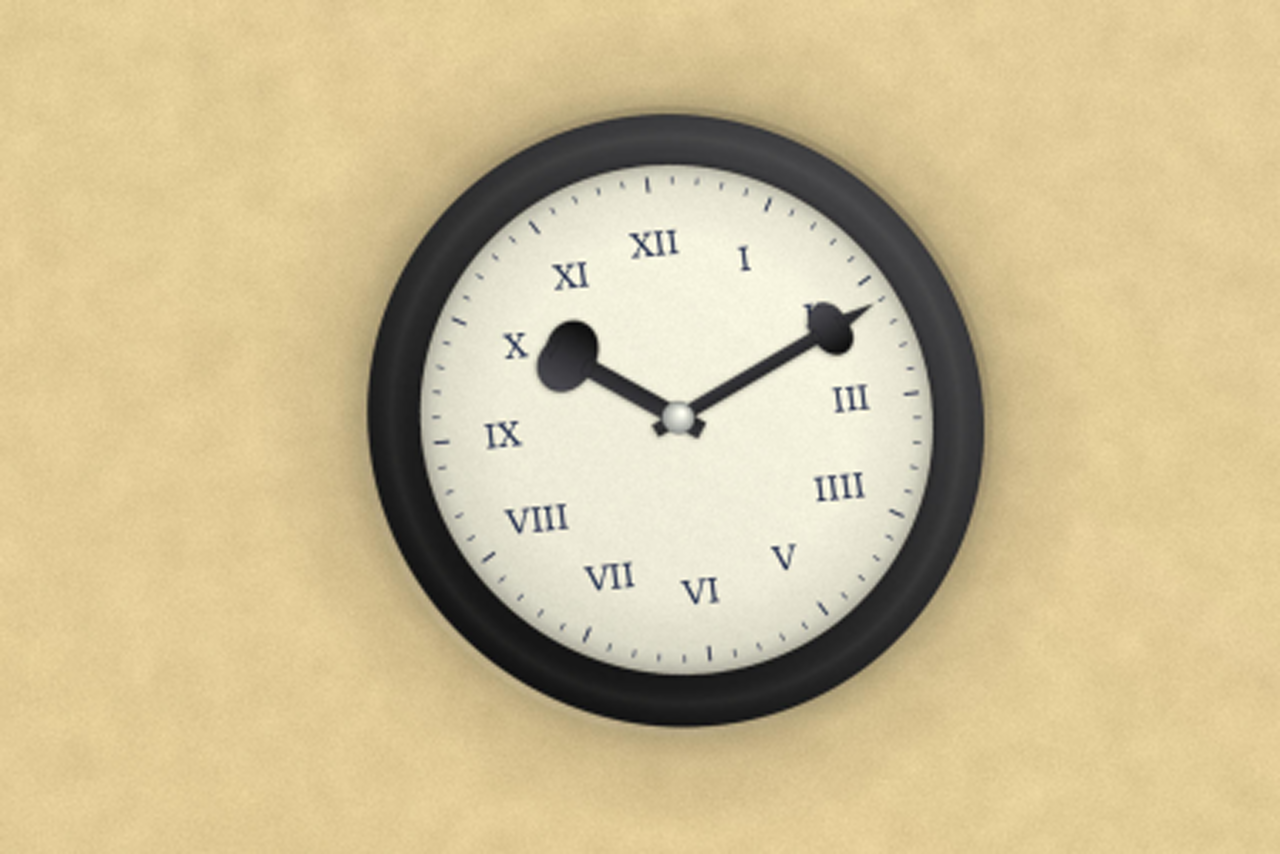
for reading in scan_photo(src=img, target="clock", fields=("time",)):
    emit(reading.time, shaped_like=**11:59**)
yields **10:11**
